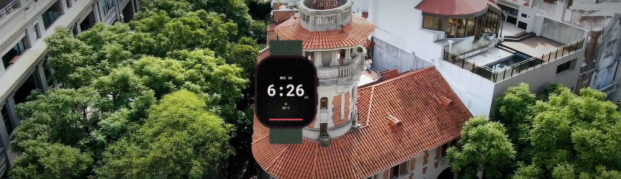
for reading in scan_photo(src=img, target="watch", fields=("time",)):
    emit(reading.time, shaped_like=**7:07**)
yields **6:26**
